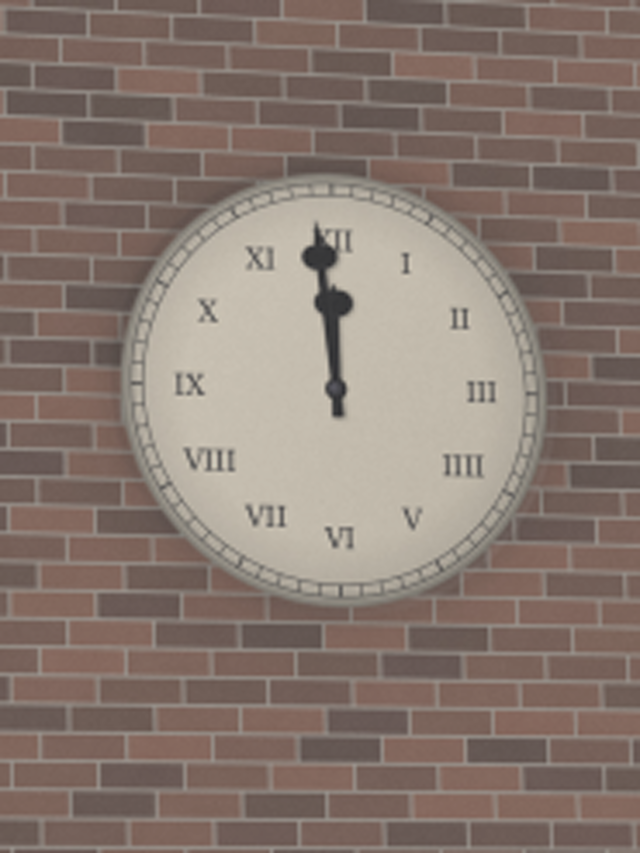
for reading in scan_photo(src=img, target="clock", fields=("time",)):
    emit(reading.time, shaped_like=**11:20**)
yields **11:59**
